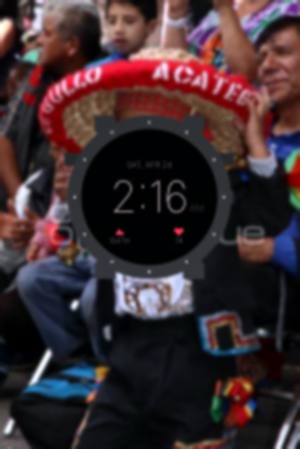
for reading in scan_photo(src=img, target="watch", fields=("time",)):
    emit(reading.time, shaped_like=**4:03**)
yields **2:16**
